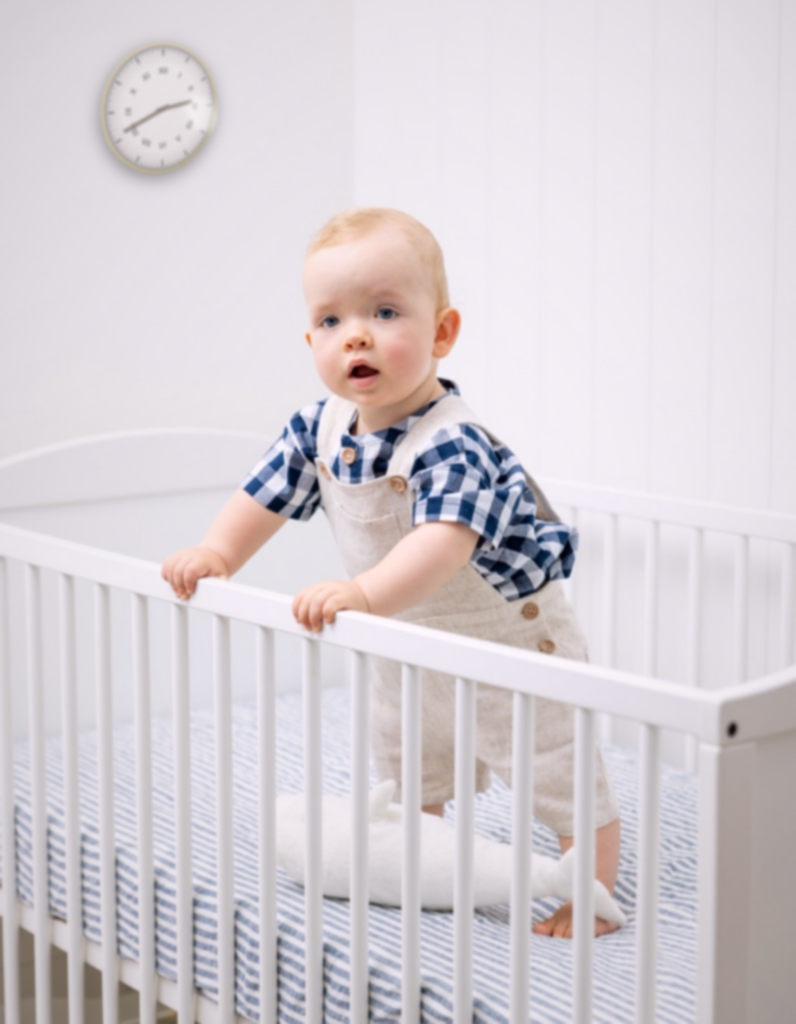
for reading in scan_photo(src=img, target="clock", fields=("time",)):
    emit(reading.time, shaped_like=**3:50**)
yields **2:41**
